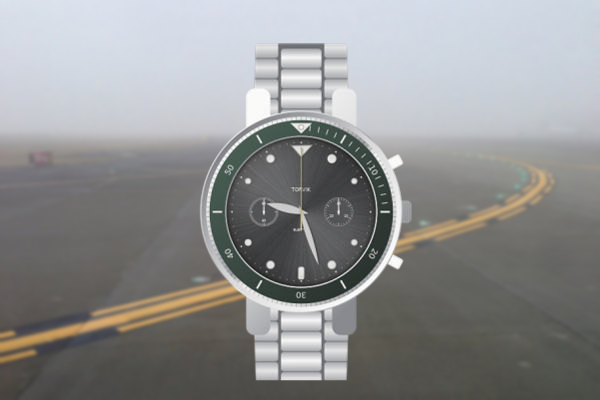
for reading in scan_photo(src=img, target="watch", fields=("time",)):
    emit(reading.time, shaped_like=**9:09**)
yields **9:27**
